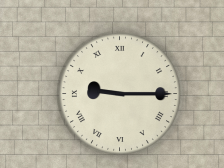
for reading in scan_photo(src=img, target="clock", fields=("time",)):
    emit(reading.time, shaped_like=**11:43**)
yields **9:15**
